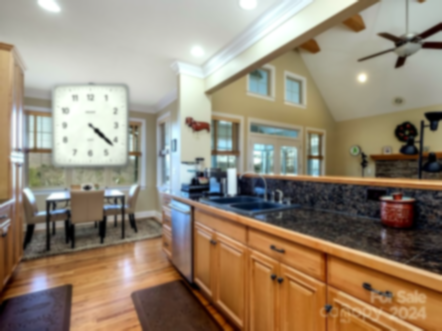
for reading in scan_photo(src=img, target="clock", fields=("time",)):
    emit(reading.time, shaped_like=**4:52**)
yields **4:22**
